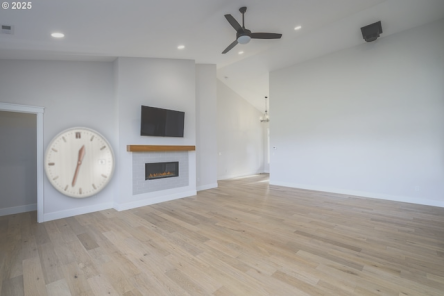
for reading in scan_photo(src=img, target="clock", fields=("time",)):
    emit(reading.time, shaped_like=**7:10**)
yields **12:33**
